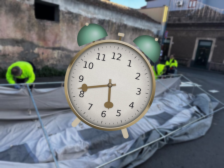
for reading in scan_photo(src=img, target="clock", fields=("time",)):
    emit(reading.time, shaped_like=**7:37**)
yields **5:42**
